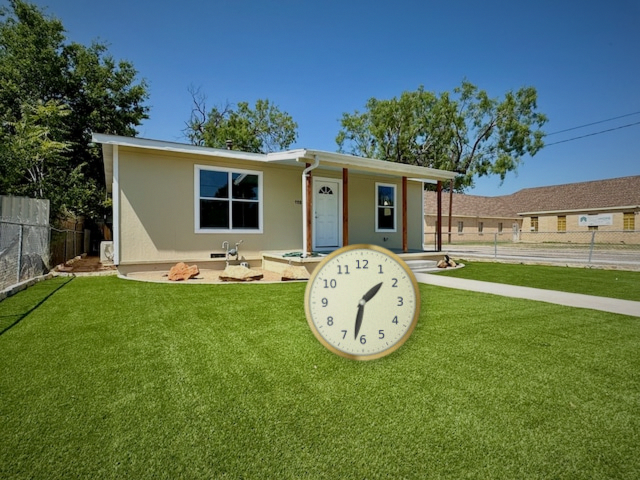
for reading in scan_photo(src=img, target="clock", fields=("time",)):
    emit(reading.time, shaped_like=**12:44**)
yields **1:32**
